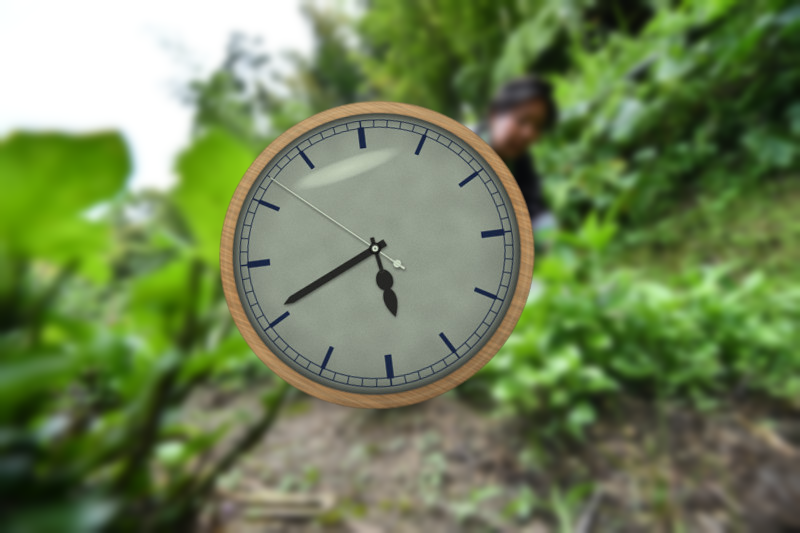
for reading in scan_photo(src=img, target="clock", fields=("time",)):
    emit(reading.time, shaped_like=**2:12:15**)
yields **5:40:52**
